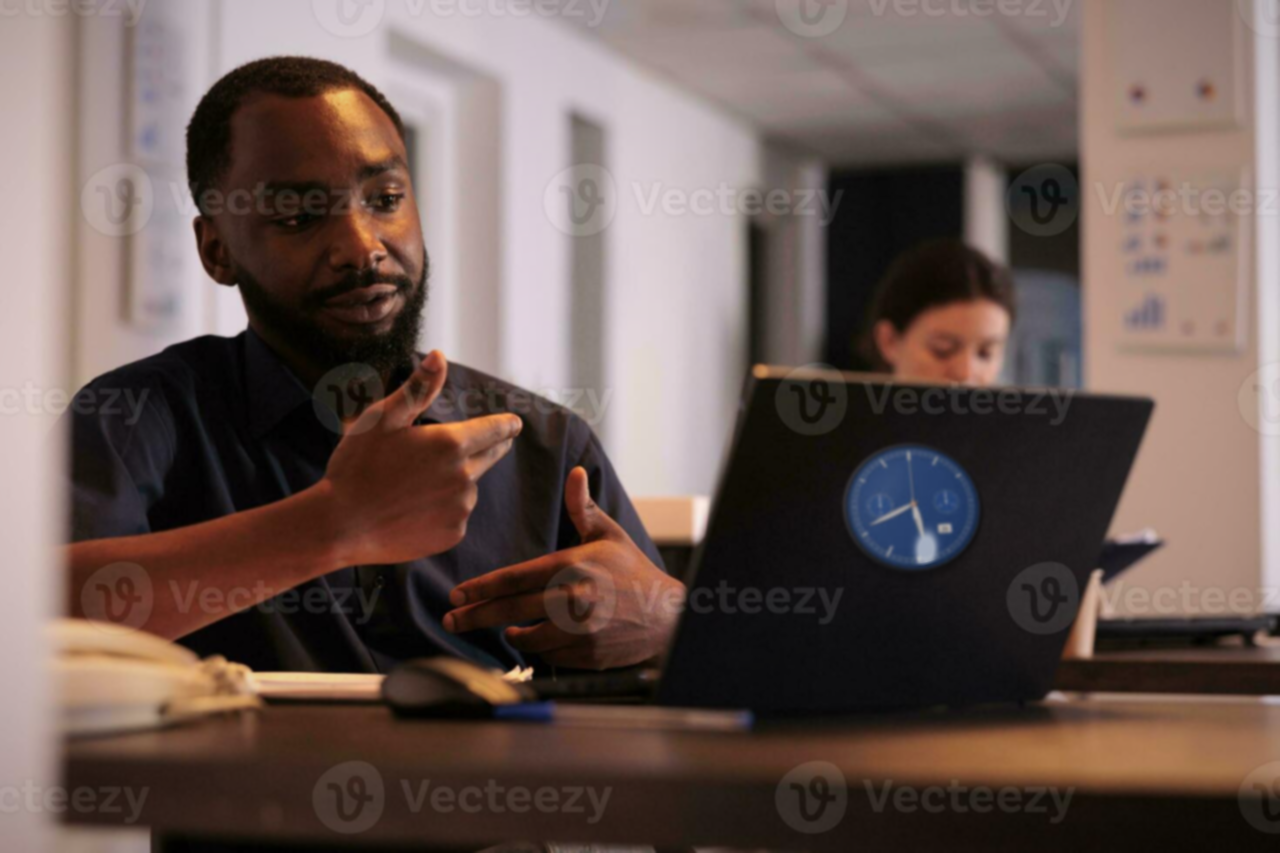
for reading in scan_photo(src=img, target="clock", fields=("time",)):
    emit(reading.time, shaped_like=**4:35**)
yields **5:41**
